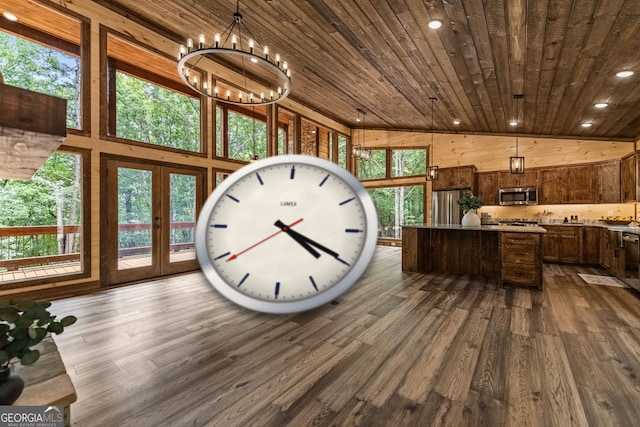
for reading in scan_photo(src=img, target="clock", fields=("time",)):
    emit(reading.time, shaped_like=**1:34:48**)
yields **4:19:39**
